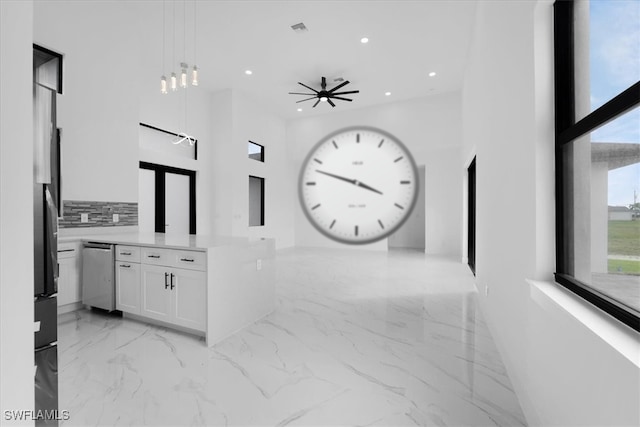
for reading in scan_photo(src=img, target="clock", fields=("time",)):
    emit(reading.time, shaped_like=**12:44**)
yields **3:48**
